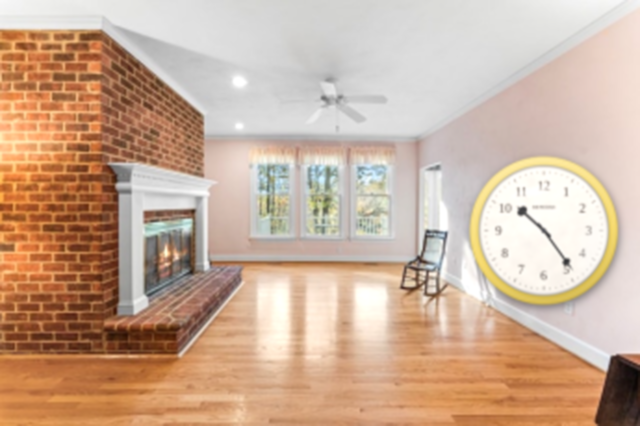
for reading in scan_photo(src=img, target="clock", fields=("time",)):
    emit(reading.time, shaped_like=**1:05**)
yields **10:24**
